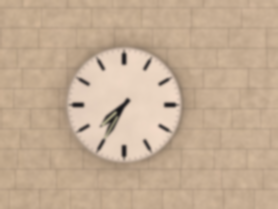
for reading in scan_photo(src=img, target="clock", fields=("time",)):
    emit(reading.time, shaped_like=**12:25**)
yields **7:35**
